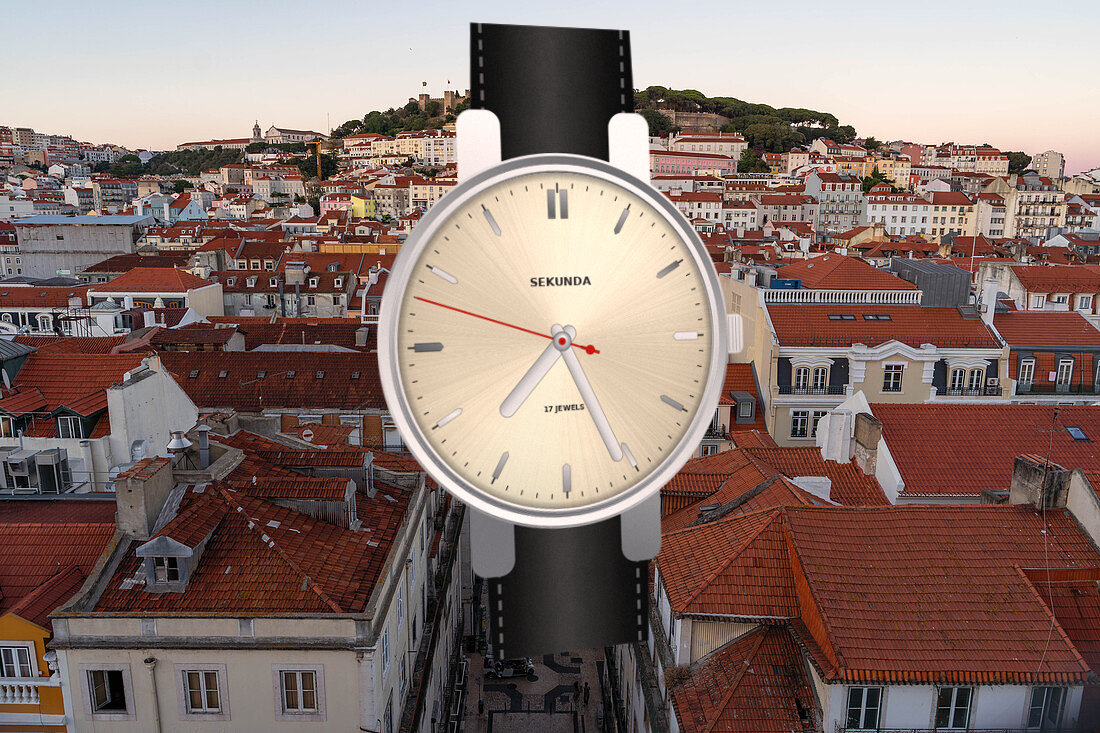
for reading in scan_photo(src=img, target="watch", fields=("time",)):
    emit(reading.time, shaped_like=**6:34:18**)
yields **7:25:48**
